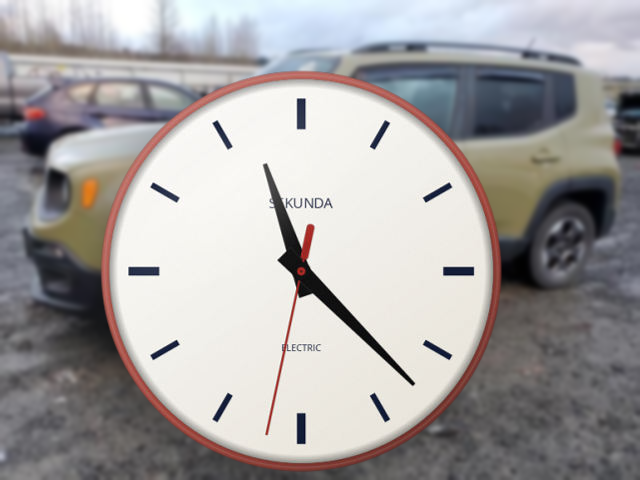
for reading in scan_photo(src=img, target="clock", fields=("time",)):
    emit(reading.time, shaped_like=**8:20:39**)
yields **11:22:32**
